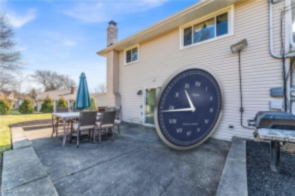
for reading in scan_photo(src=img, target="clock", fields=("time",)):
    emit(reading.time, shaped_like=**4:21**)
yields **10:44**
